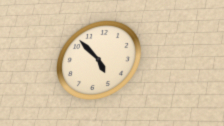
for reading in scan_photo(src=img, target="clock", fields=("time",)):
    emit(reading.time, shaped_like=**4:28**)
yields **4:52**
